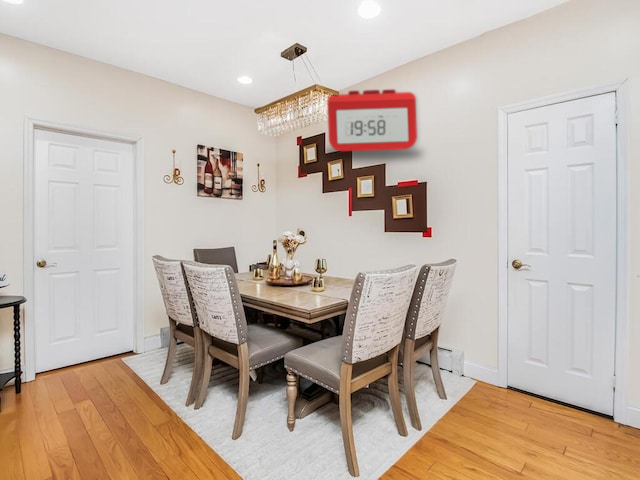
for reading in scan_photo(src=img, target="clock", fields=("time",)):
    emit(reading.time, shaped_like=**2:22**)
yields **19:58**
